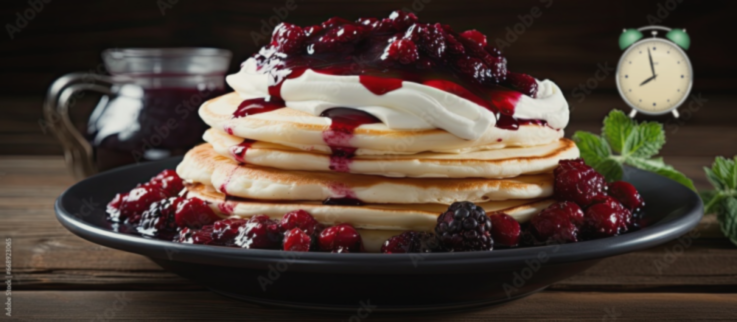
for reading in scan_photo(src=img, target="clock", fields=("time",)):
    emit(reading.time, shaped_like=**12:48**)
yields **7:58**
